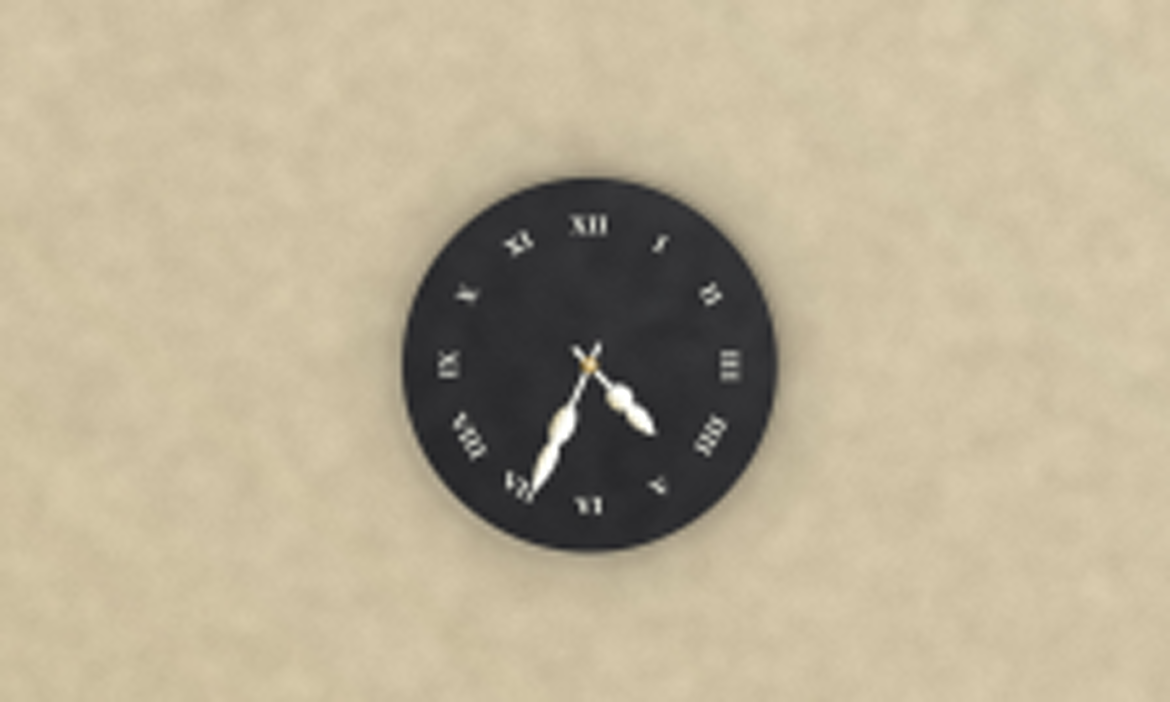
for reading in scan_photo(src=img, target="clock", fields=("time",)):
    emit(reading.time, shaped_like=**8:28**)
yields **4:34**
